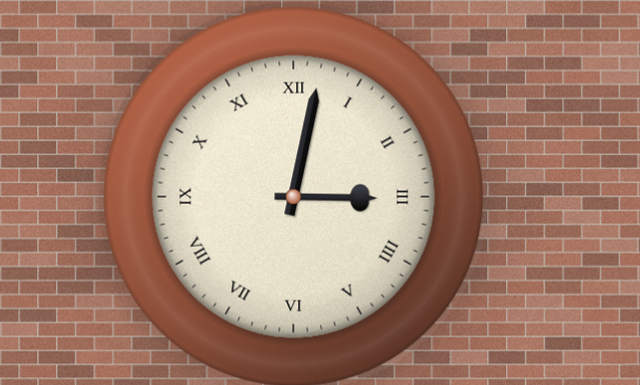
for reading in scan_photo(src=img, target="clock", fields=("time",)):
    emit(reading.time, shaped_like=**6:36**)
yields **3:02**
